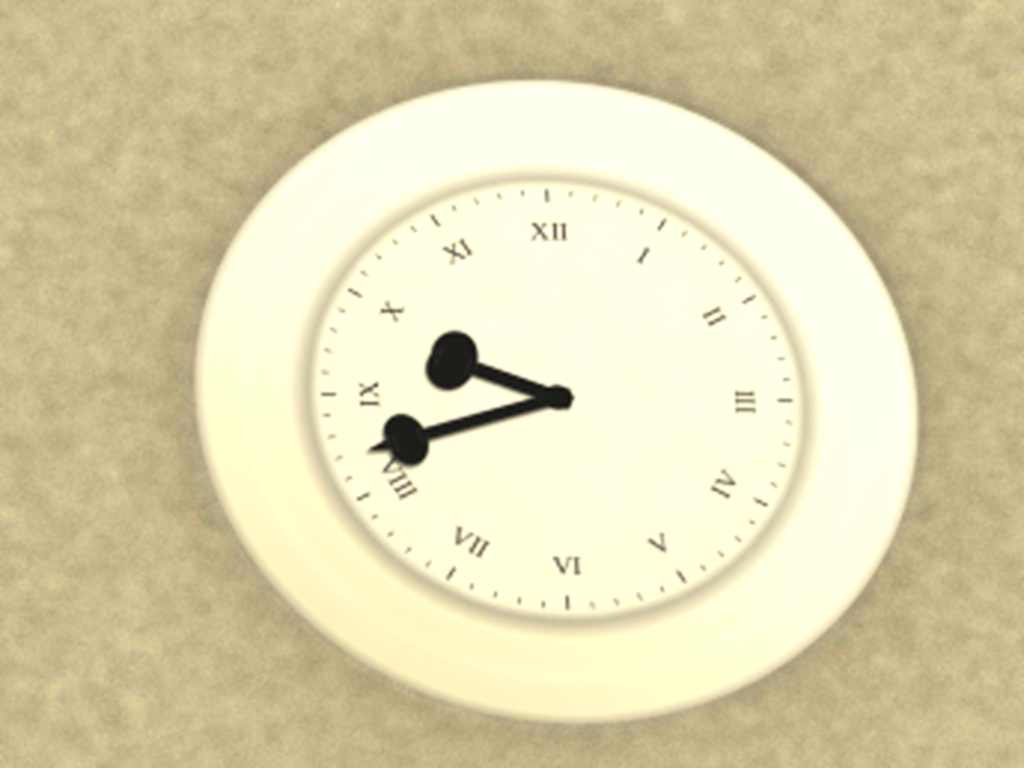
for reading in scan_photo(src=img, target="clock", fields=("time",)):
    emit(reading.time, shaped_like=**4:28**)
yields **9:42**
